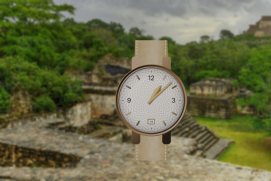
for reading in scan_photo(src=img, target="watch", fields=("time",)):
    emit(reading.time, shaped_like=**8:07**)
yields **1:08**
